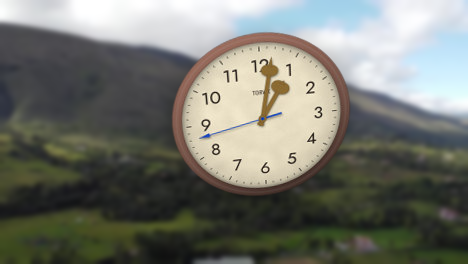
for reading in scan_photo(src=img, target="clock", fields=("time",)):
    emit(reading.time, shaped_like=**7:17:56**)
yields **1:01:43**
